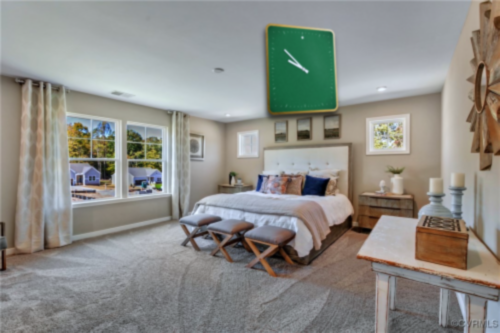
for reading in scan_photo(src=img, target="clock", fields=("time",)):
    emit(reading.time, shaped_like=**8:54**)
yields **9:52**
